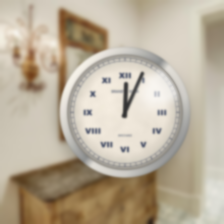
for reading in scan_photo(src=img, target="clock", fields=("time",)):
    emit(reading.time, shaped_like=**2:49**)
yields **12:04**
